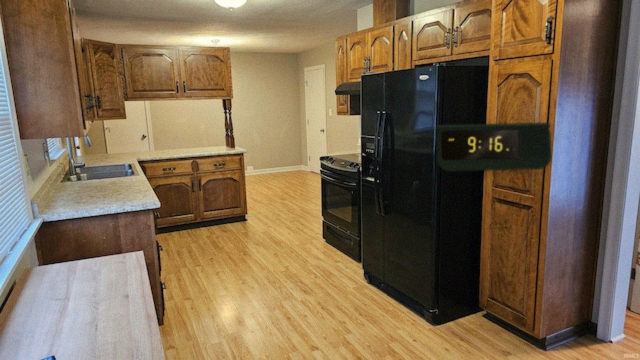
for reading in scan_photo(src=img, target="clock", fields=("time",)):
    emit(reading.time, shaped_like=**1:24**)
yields **9:16**
